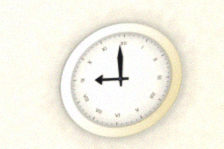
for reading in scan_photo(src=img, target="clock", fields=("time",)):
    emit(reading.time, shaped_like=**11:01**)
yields **8:59**
